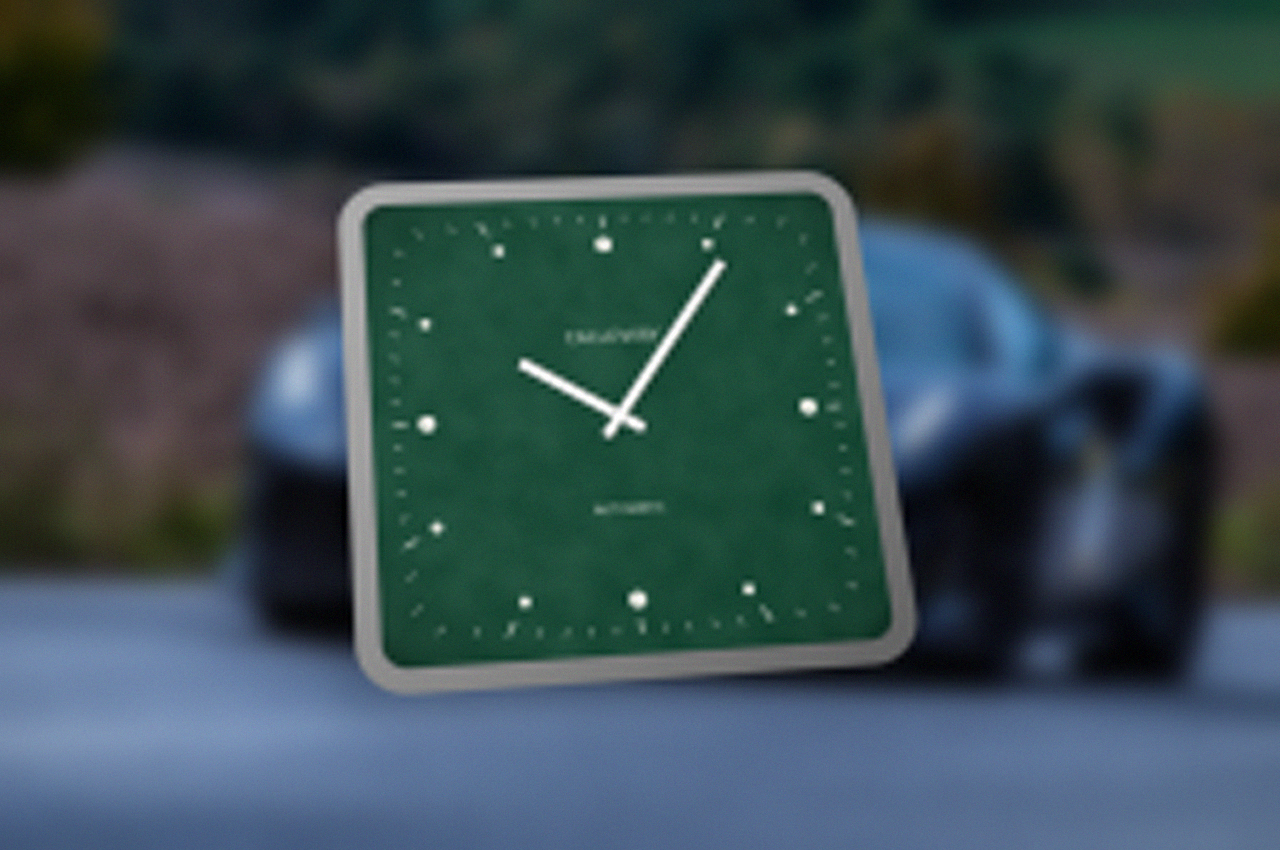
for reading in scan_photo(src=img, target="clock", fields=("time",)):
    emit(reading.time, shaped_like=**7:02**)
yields **10:06**
